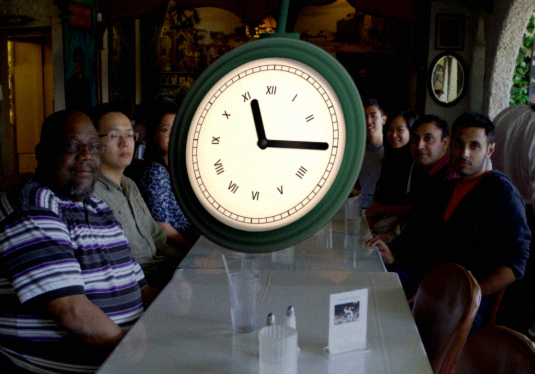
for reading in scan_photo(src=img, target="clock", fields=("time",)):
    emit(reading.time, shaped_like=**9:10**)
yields **11:15**
